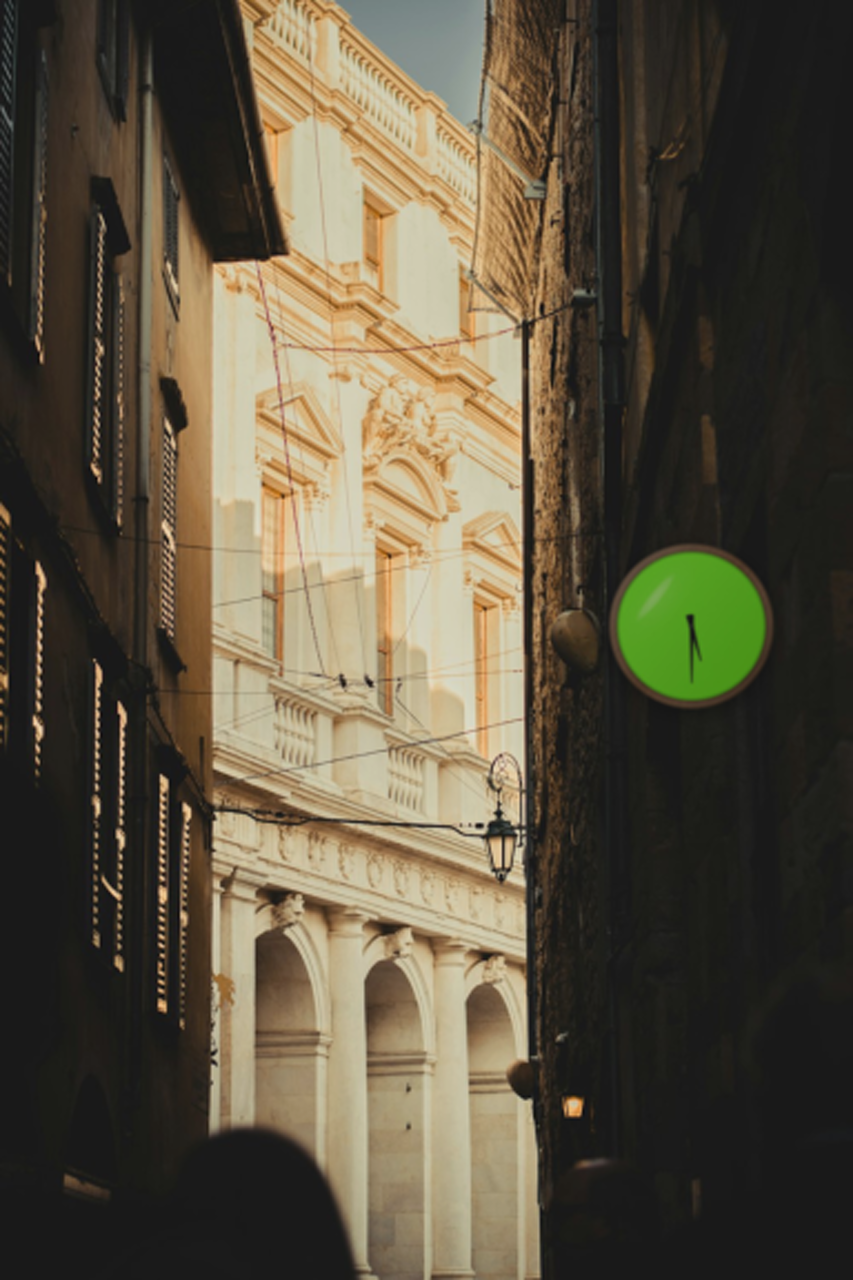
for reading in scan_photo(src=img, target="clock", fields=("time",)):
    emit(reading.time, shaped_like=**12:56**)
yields **5:30**
